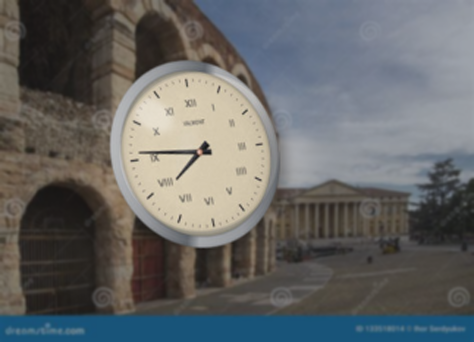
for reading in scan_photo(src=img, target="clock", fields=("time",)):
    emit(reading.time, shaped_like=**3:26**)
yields **7:46**
